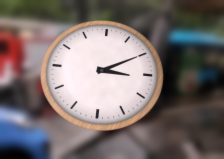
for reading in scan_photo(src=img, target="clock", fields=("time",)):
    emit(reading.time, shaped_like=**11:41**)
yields **3:10**
